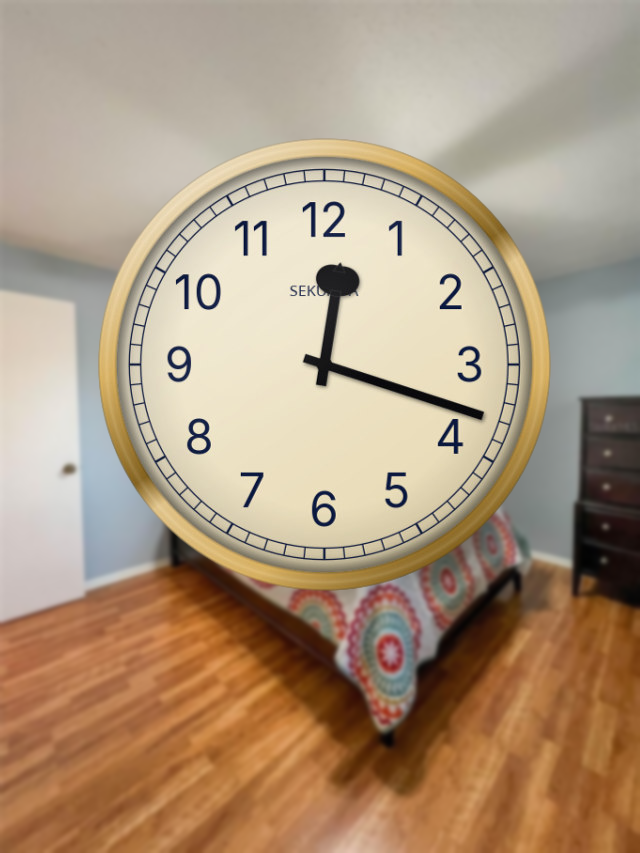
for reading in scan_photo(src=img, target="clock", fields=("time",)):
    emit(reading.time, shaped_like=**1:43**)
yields **12:18**
